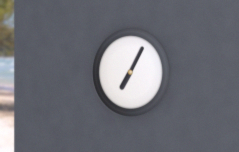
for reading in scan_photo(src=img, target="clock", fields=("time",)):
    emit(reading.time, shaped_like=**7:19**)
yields **7:05**
